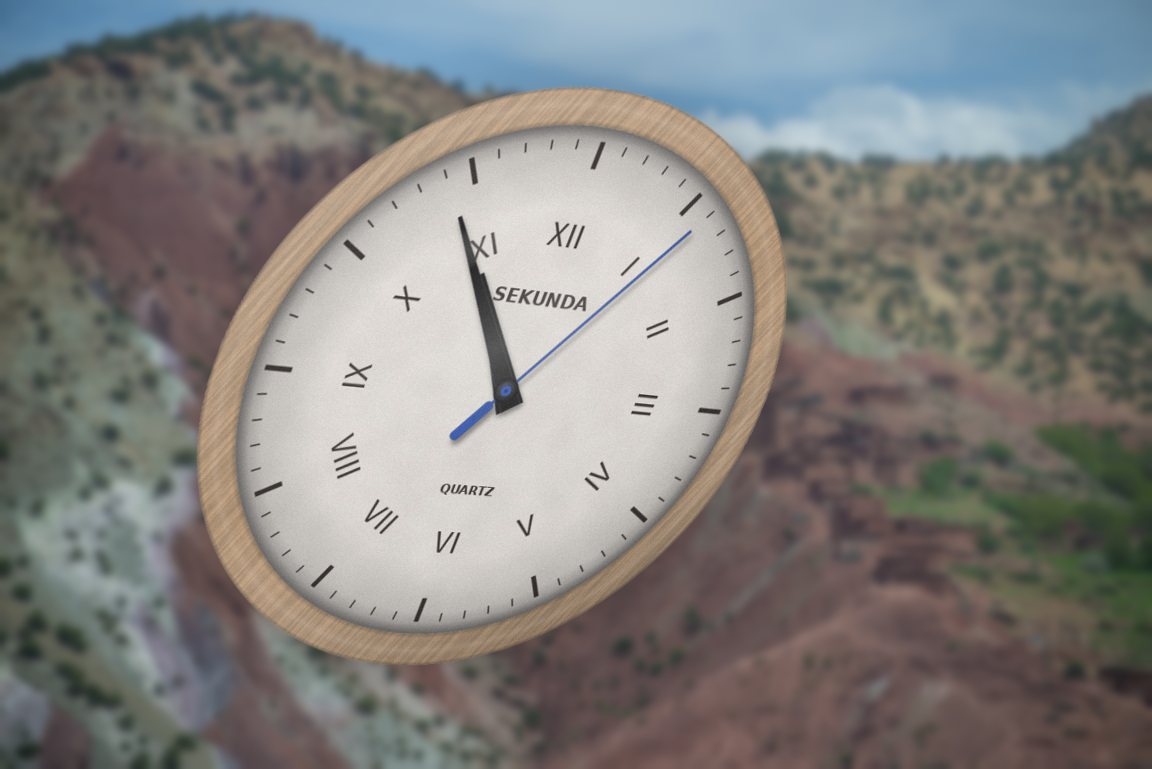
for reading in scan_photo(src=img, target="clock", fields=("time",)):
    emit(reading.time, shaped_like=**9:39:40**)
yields **10:54:06**
